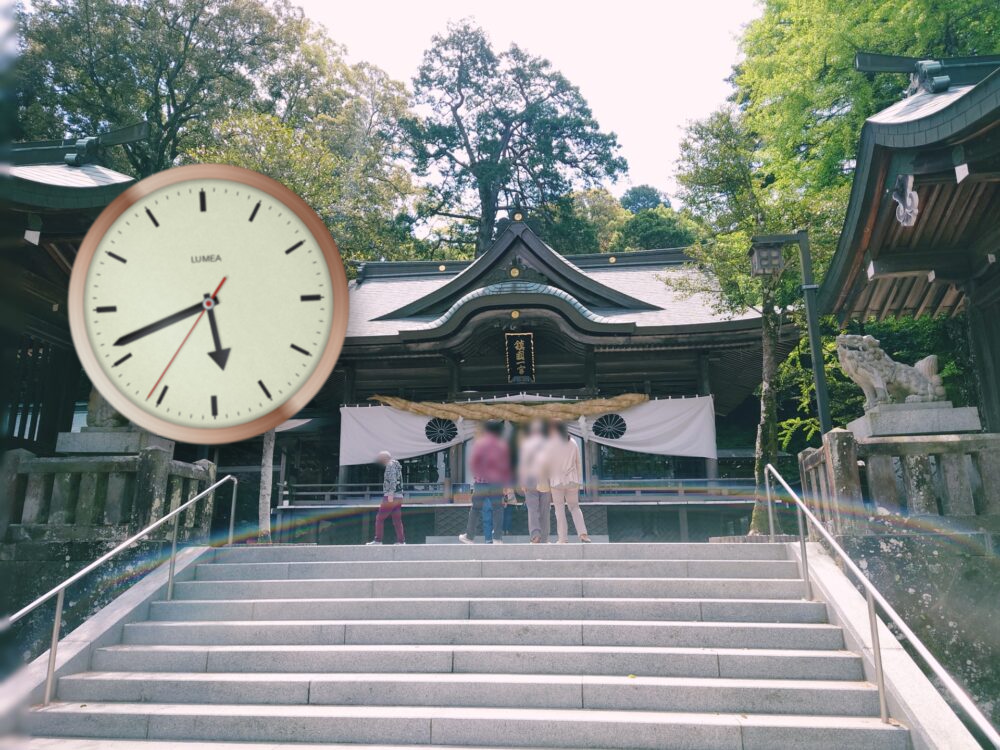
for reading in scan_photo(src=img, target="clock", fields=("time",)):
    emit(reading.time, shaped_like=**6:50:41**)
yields **5:41:36**
